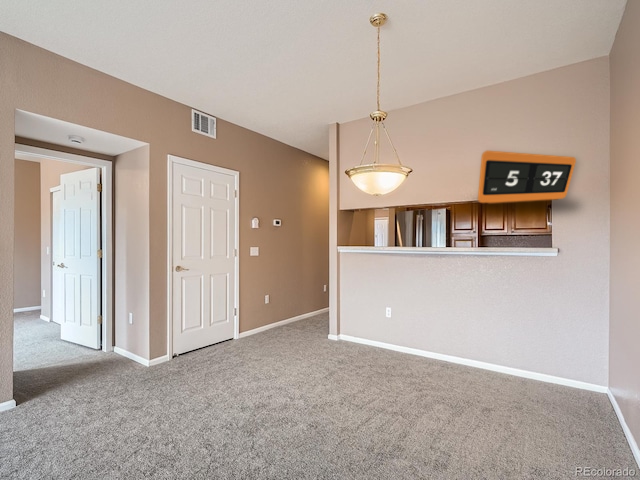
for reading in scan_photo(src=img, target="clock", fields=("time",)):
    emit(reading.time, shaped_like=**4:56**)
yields **5:37**
